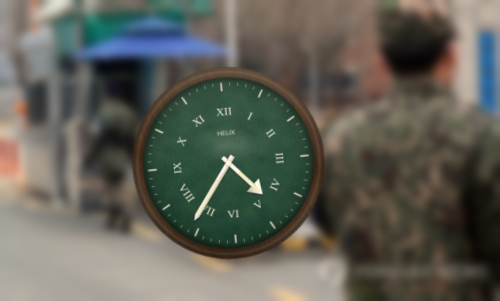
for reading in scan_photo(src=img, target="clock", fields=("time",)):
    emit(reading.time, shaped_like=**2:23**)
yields **4:36**
